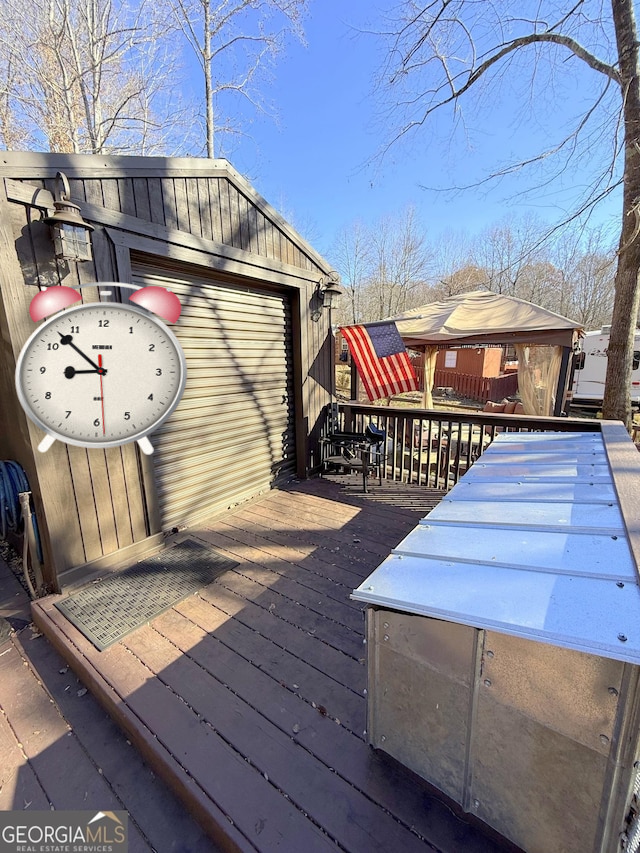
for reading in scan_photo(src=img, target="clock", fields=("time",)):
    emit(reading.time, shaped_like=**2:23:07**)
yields **8:52:29**
